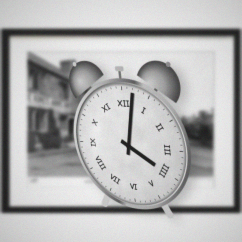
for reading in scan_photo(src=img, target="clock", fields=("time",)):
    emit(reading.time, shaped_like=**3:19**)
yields **4:02**
